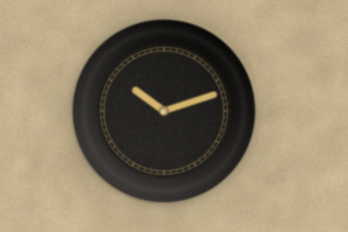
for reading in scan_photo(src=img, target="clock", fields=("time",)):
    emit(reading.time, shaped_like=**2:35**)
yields **10:12**
